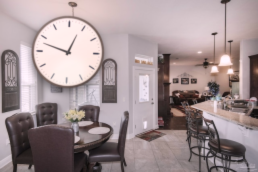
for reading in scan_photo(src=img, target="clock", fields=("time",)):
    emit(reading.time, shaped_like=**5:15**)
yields **12:48**
